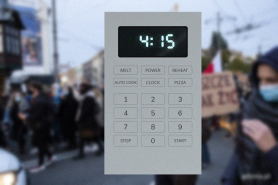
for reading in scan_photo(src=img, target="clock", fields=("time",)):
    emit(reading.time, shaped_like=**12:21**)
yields **4:15**
